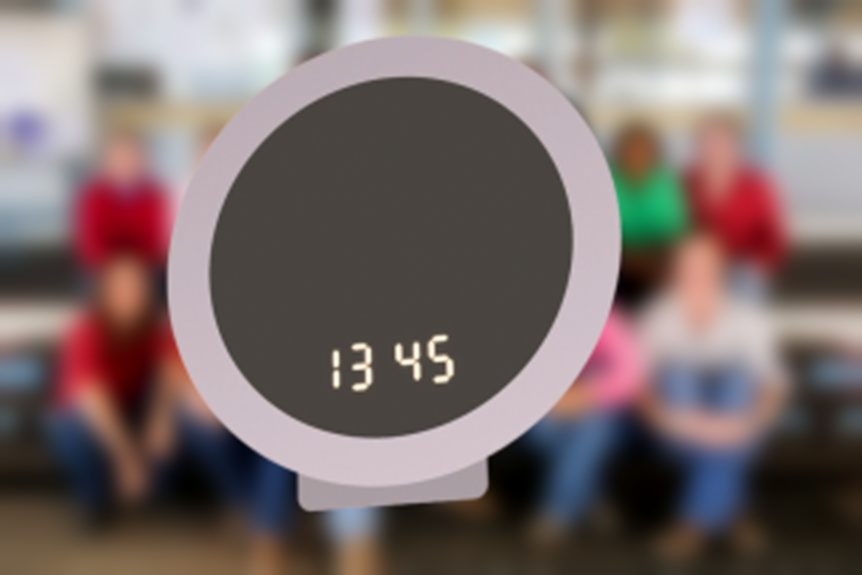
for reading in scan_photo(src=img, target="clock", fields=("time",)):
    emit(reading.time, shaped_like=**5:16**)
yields **13:45**
